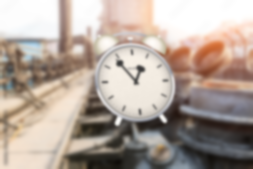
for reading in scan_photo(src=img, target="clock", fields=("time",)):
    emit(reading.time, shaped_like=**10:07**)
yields **12:54**
